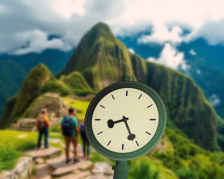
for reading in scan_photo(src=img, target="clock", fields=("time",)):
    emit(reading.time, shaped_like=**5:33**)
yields **8:26**
